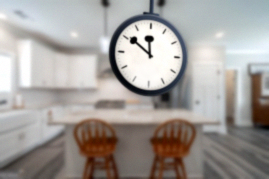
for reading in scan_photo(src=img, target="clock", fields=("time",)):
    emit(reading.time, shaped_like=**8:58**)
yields **11:51**
